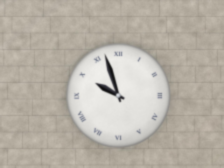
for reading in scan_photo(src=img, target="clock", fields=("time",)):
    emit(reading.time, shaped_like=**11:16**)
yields **9:57**
